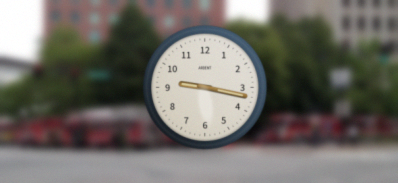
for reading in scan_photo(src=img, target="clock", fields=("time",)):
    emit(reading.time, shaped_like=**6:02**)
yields **9:17**
